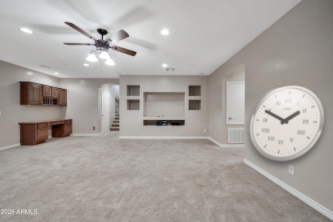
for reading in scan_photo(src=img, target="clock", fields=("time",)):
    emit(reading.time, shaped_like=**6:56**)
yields **1:49**
